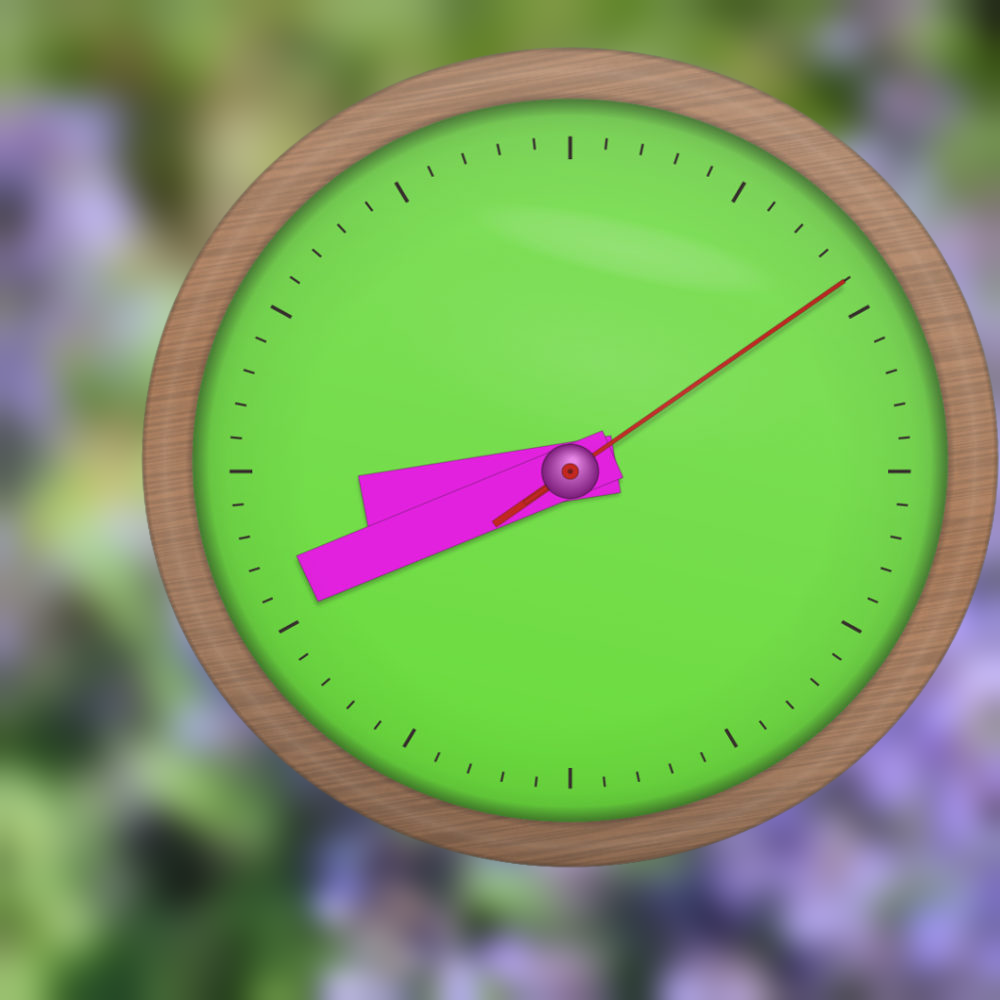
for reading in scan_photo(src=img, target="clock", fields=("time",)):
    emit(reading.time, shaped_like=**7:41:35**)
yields **8:41:09**
